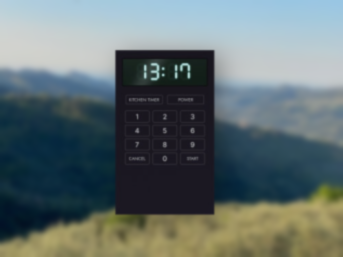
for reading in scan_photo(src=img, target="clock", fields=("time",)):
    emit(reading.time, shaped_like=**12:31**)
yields **13:17**
